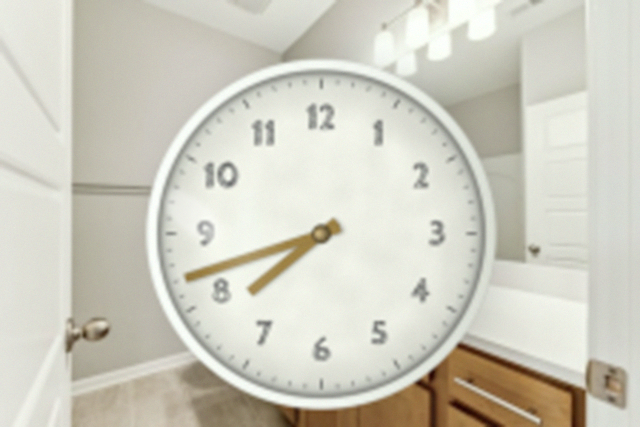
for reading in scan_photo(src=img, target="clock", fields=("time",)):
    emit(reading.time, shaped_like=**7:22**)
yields **7:42**
